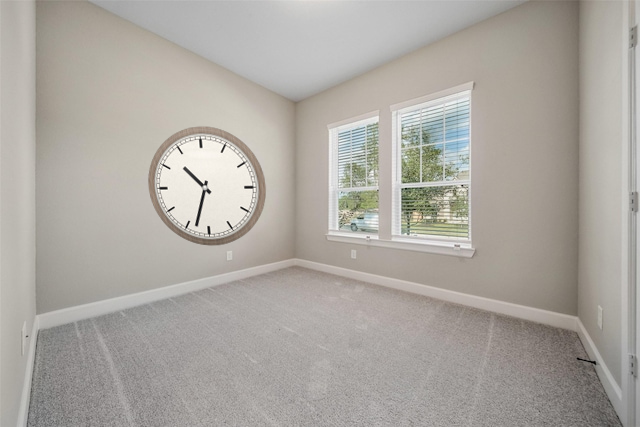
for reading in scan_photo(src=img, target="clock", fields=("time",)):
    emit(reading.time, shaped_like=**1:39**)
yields **10:33**
